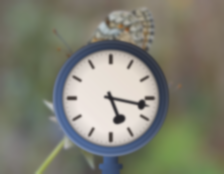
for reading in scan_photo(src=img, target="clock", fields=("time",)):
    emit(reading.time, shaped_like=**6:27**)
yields **5:17**
